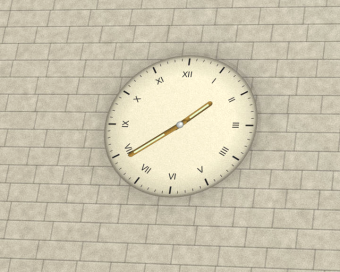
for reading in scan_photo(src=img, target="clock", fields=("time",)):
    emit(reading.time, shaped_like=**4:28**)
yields **1:39**
